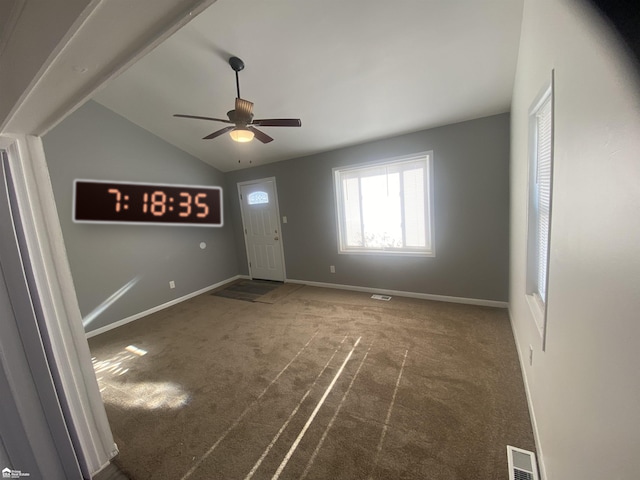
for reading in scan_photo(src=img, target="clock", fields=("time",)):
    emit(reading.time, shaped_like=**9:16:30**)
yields **7:18:35**
